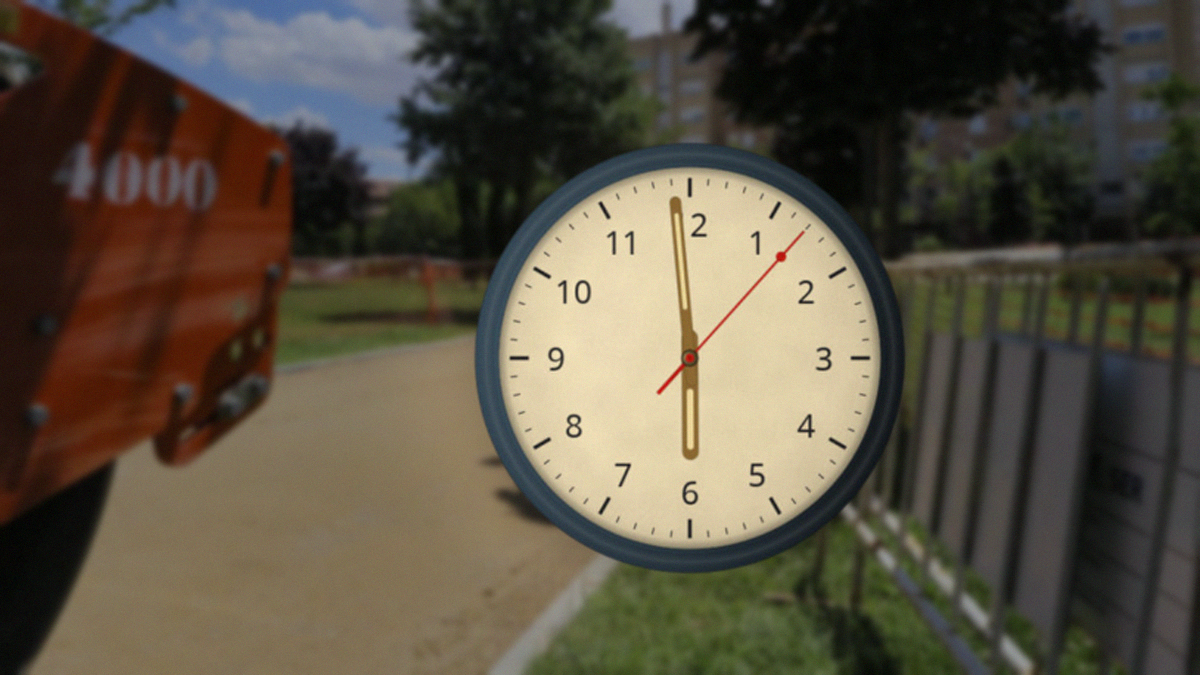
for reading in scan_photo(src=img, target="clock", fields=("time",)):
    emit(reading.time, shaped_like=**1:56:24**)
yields **5:59:07**
